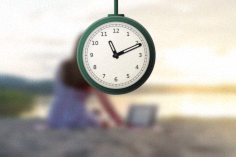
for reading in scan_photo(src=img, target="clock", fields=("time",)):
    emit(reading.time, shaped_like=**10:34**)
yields **11:11**
